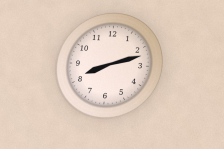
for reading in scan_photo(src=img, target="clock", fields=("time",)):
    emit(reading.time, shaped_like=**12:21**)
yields **8:12**
